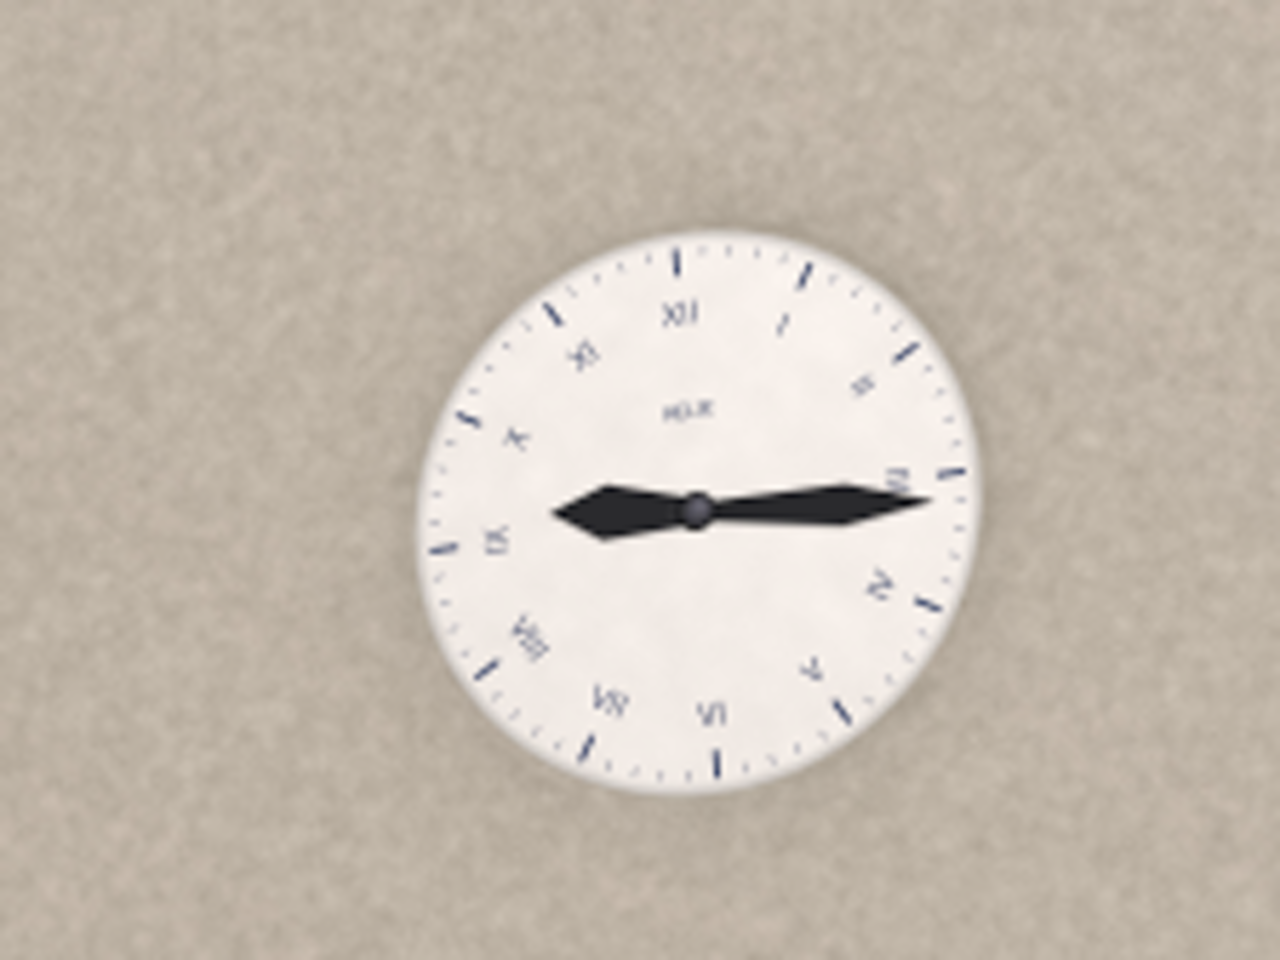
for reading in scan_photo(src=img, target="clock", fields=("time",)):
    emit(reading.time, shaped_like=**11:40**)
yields **9:16**
